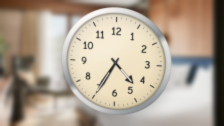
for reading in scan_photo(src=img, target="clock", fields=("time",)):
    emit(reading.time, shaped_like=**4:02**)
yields **4:35**
